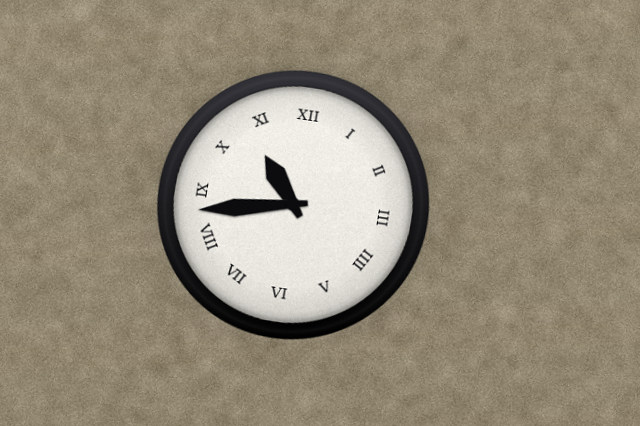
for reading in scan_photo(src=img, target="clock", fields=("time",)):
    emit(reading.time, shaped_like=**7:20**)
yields **10:43**
